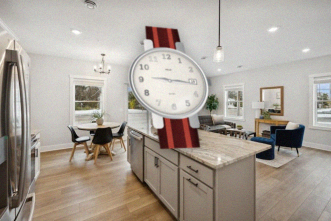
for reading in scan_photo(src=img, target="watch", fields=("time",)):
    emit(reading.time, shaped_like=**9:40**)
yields **9:16**
